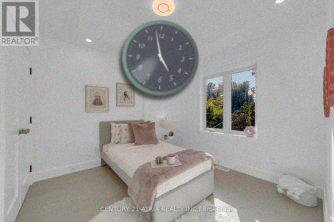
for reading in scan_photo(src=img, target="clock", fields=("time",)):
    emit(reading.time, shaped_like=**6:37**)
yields **4:58**
